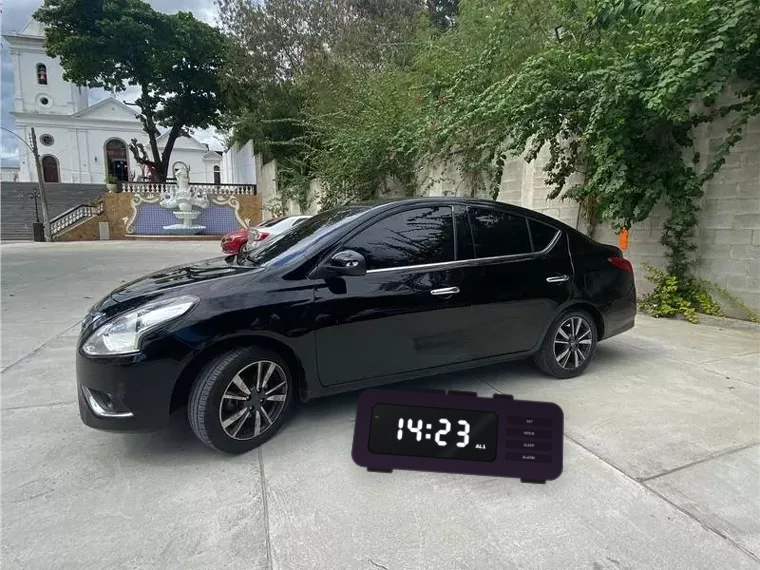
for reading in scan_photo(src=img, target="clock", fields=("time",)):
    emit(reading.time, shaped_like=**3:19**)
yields **14:23**
